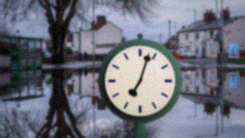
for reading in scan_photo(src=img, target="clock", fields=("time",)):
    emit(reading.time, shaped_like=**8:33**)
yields **7:03**
